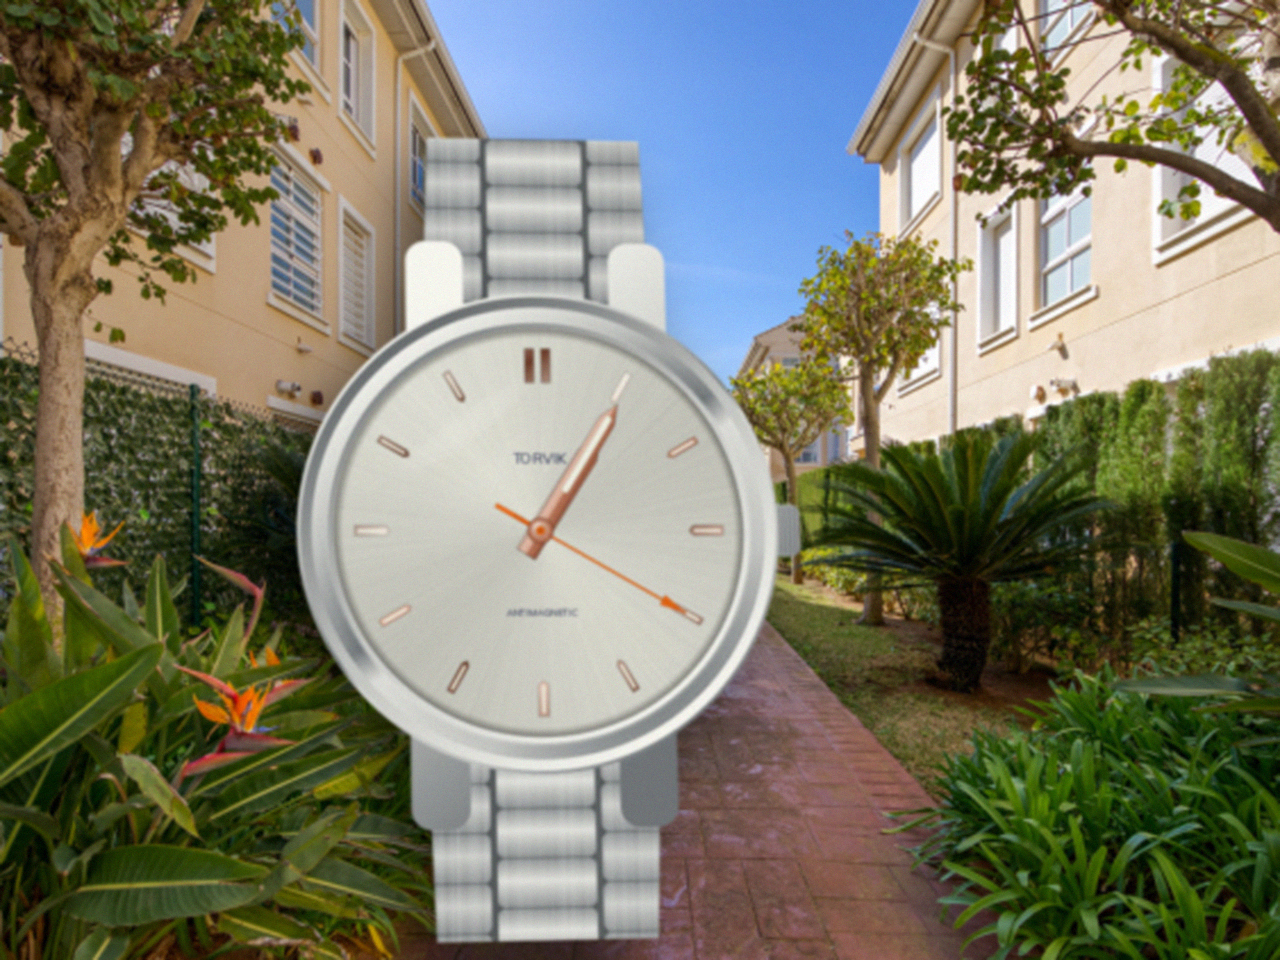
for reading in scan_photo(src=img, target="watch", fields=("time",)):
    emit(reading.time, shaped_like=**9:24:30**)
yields **1:05:20**
